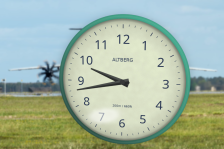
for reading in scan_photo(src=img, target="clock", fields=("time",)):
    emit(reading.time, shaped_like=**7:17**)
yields **9:43**
